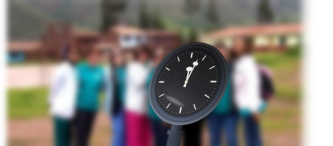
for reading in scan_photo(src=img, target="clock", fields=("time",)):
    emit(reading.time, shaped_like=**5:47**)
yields **12:03**
